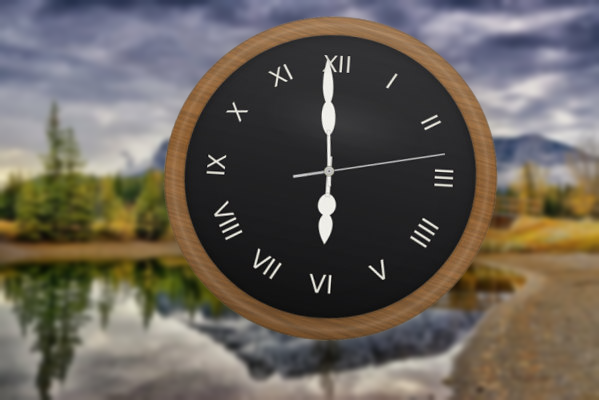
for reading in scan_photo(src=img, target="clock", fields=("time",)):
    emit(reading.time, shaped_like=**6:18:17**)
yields **5:59:13**
